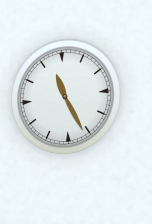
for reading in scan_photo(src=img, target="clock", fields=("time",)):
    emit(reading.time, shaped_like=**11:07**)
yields **11:26**
